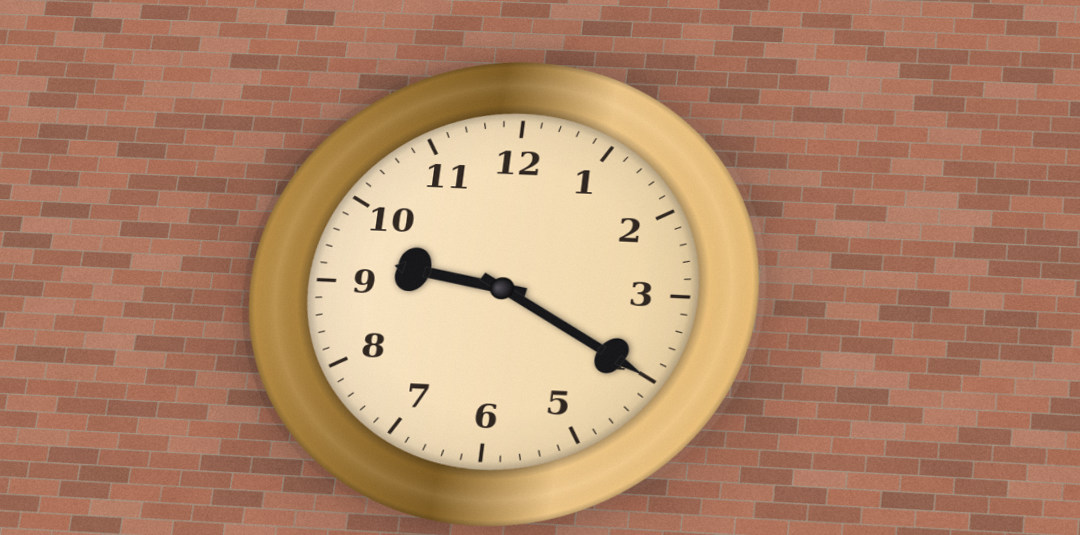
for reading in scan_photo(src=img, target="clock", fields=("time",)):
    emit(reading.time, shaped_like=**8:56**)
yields **9:20**
